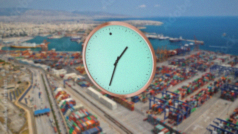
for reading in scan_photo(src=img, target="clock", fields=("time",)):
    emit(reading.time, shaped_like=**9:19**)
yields **1:35**
